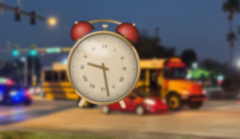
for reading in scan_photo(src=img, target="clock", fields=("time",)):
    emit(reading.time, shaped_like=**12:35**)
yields **9:28**
